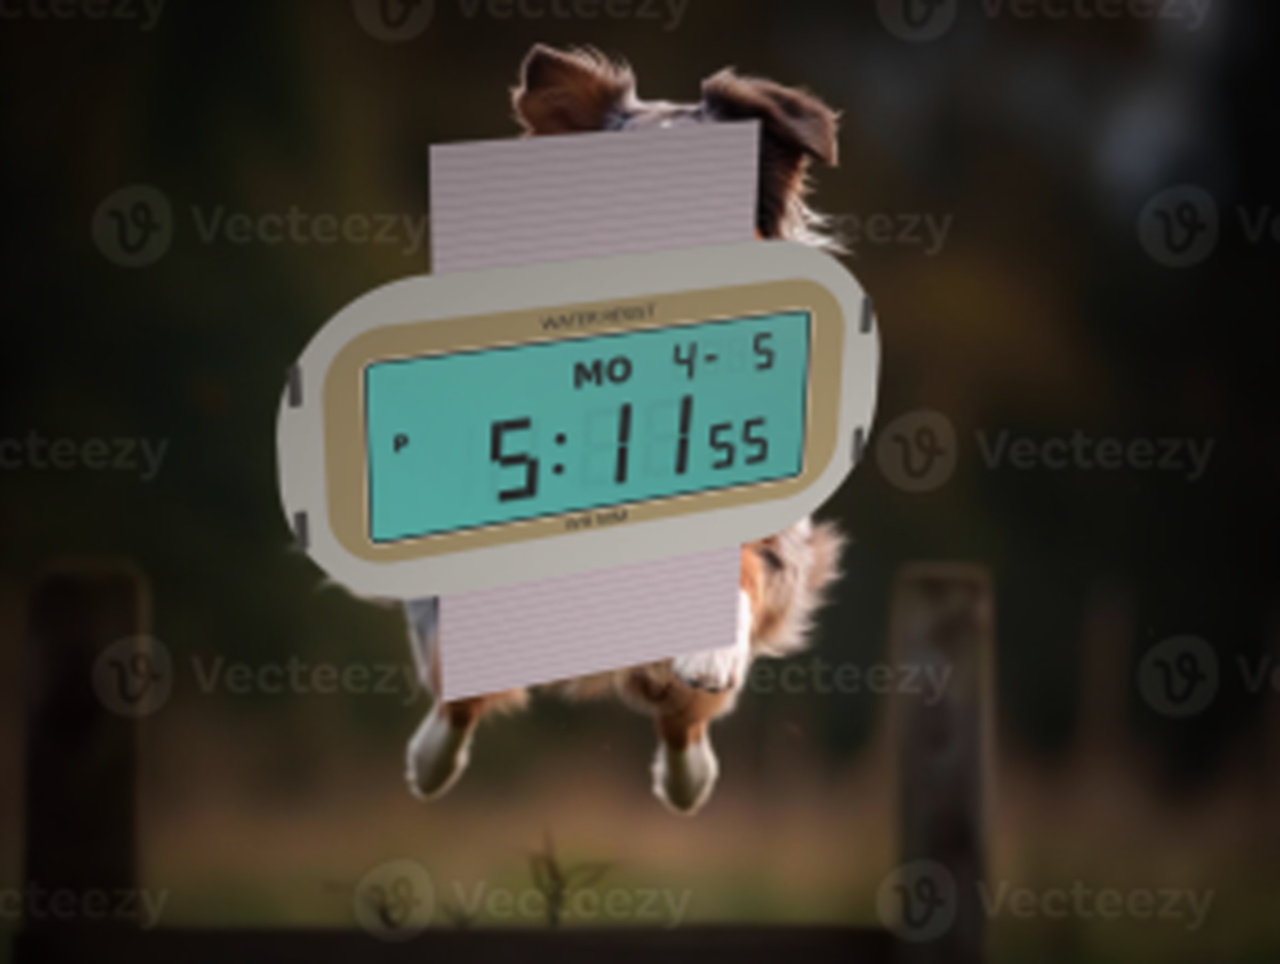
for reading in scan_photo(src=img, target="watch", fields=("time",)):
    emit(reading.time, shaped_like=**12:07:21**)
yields **5:11:55**
